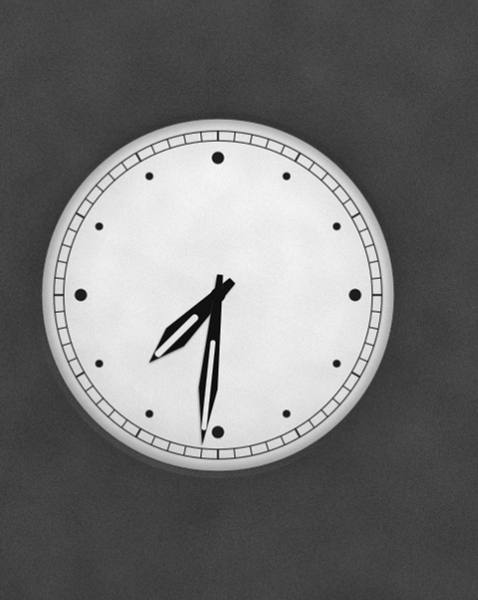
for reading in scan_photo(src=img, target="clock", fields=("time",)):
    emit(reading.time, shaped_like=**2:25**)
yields **7:31**
